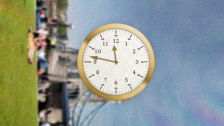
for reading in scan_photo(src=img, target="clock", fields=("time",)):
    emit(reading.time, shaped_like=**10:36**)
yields **11:47**
